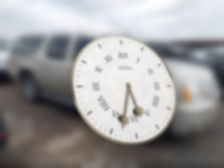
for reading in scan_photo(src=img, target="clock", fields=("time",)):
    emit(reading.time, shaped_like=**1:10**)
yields **5:33**
